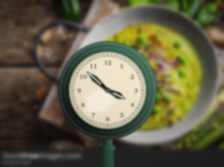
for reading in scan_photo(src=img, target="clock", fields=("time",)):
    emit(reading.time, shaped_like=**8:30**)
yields **3:52**
